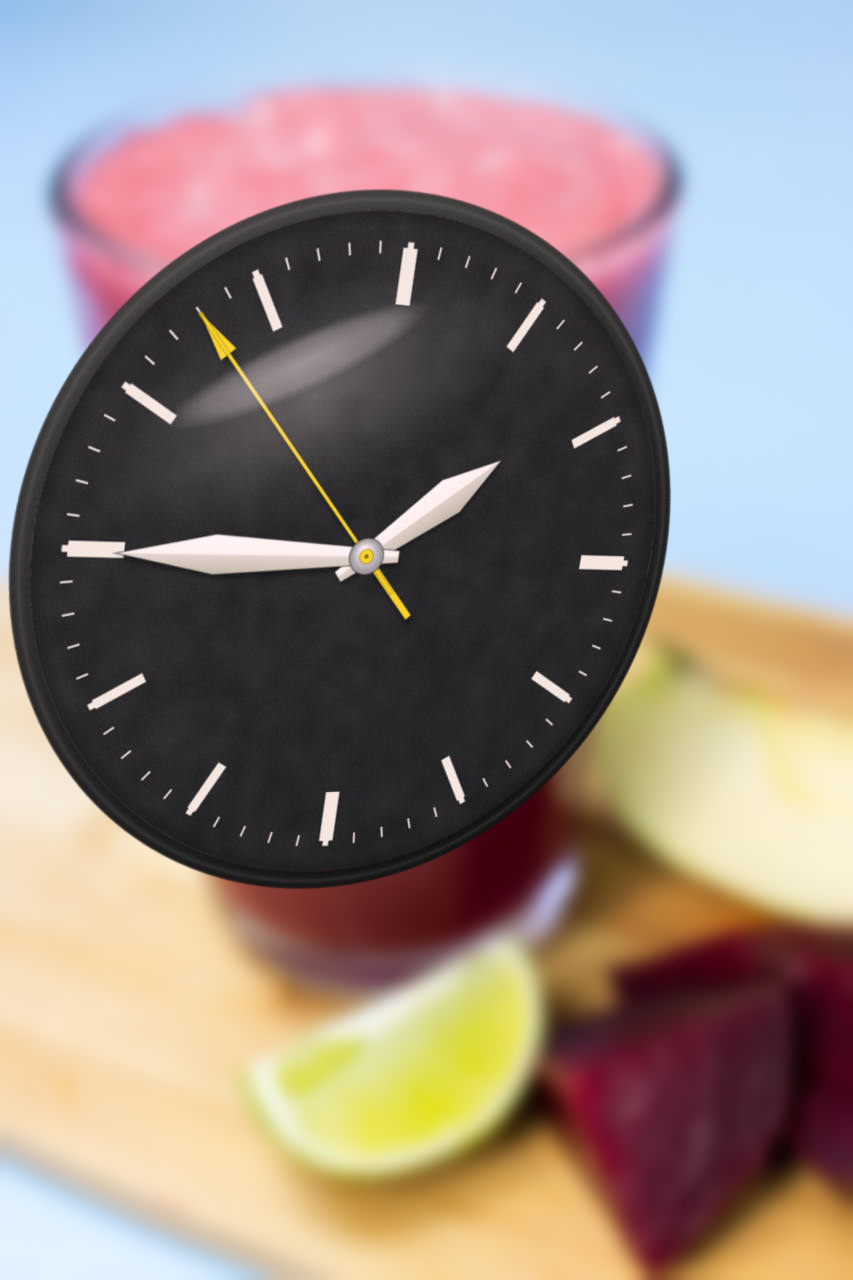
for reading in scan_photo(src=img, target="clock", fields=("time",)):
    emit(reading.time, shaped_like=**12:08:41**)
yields **1:44:53**
